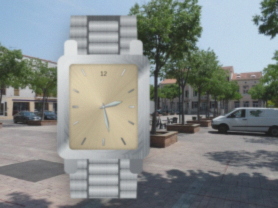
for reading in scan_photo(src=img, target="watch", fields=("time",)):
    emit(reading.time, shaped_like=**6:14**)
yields **2:28**
